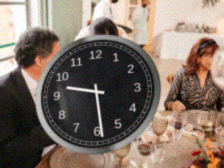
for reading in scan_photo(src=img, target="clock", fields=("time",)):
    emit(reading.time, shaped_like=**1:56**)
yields **9:29**
